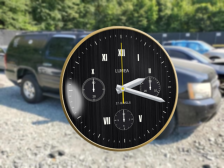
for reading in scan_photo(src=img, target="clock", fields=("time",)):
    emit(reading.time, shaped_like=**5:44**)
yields **2:18**
